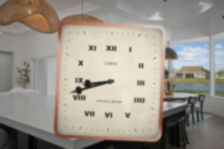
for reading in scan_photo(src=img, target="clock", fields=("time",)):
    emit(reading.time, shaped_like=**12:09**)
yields **8:42**
